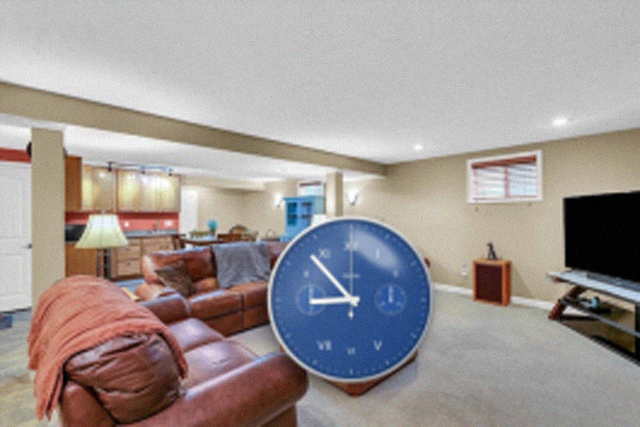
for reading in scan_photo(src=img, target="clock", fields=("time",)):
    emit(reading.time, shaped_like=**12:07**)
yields **8:53**
